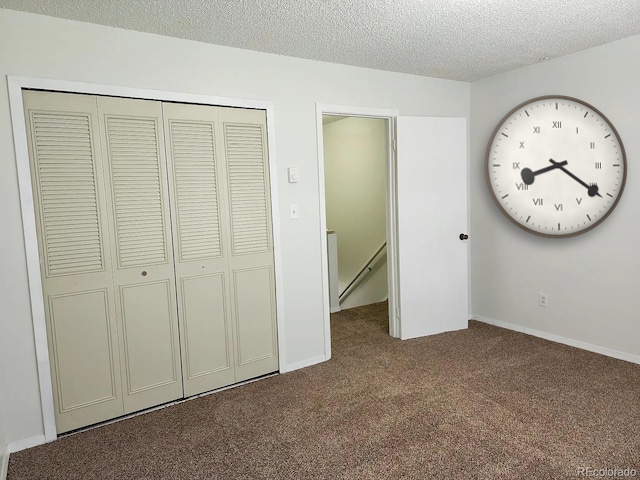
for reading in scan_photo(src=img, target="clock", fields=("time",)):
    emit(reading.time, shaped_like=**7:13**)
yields **8:21**
